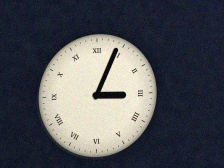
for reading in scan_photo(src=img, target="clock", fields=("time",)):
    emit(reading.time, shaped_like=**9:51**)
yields **3:04**
